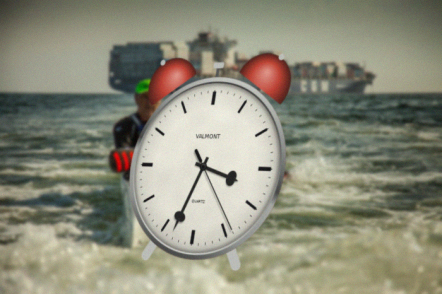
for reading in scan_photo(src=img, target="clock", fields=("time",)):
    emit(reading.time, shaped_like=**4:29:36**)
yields **3:33:24**
